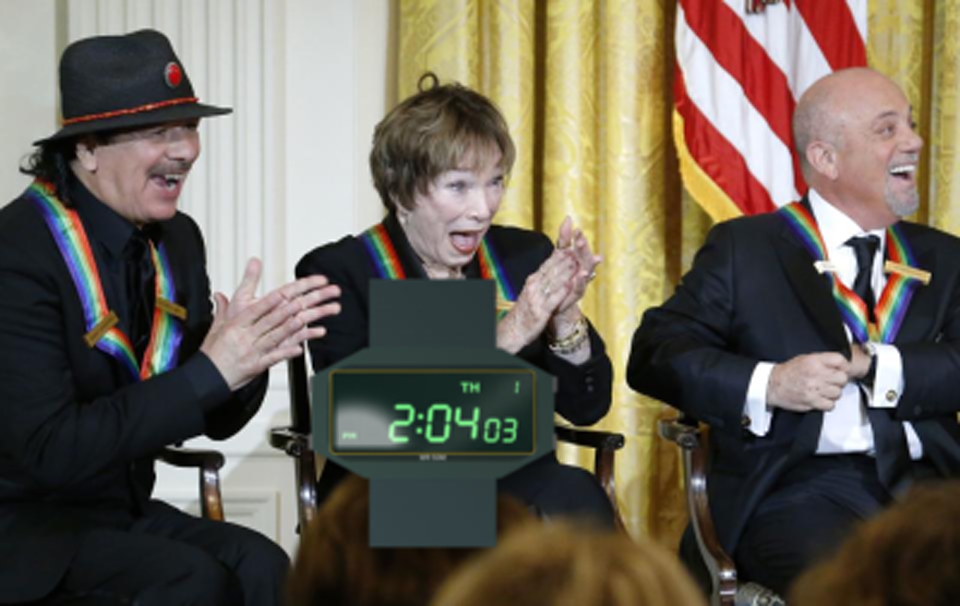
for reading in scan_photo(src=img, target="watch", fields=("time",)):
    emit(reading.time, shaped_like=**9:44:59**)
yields **2:04:03**
